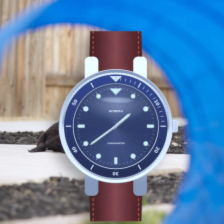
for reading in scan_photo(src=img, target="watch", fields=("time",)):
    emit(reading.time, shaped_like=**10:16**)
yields **1:39**
